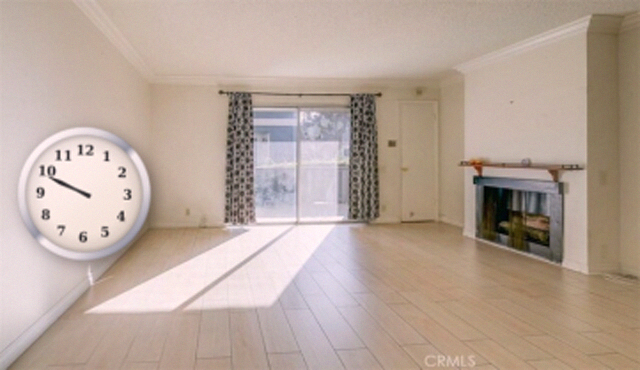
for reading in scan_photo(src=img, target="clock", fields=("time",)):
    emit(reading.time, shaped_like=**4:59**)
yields **9:49**
